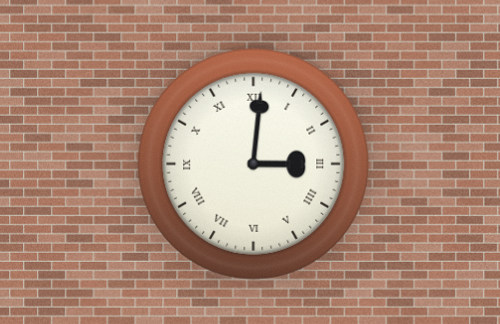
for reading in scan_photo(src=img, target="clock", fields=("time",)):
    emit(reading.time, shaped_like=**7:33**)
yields **3:01**
